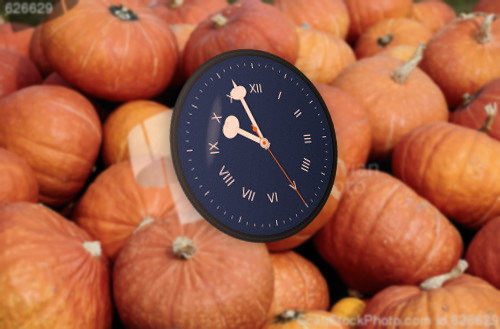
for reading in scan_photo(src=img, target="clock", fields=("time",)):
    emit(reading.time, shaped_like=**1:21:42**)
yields **9:56:25**
